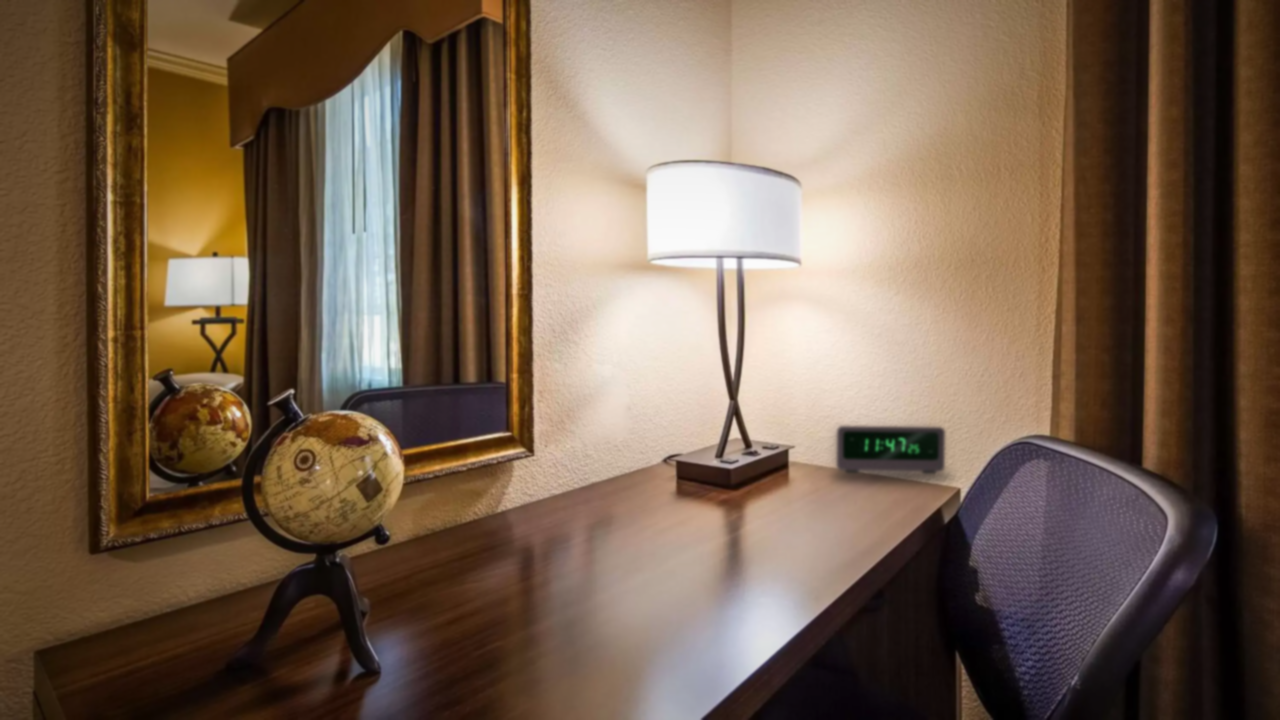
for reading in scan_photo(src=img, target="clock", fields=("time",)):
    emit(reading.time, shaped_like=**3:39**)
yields **11:47**
